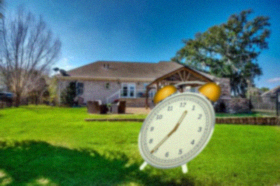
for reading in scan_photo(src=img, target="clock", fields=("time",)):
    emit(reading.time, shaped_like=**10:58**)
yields **12:36**
